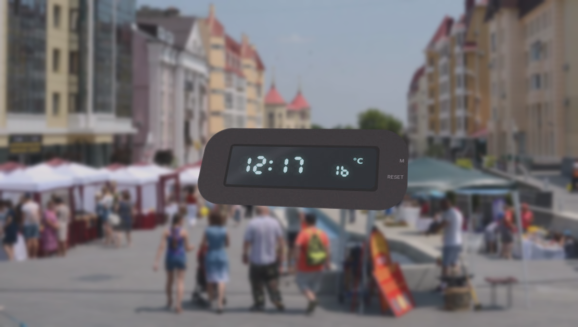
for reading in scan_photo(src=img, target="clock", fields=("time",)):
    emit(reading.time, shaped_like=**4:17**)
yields **12:17**
